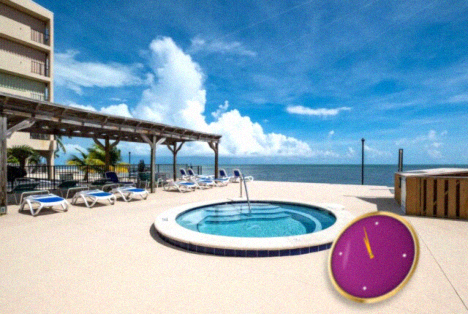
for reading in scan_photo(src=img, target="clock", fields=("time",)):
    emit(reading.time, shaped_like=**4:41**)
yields **10:56**
